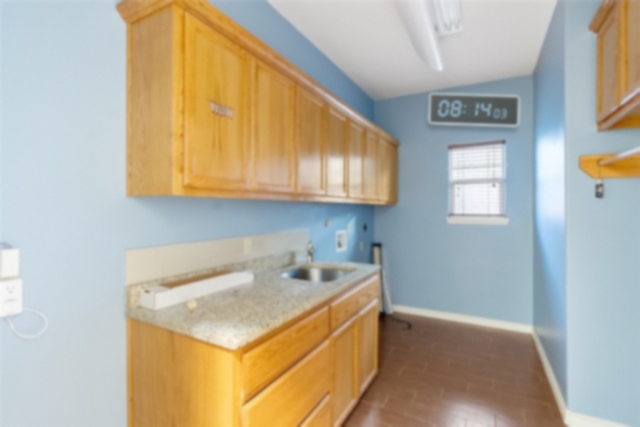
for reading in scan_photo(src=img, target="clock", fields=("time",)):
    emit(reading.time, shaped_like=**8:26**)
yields **8:14**
